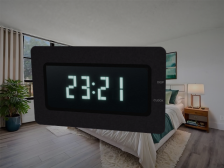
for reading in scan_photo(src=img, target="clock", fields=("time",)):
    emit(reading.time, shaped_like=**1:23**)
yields **23:21**
